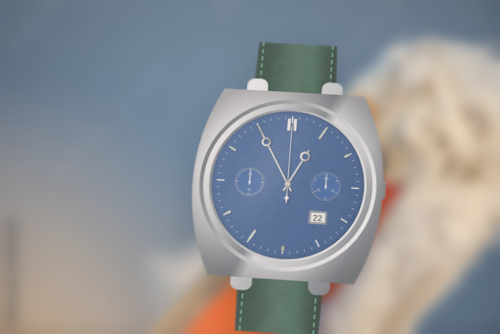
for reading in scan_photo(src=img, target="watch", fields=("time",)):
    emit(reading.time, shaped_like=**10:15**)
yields **12:55**
